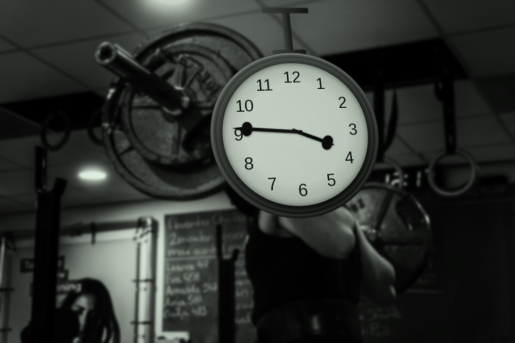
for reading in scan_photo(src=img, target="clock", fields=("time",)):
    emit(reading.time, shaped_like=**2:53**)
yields **3:46**
